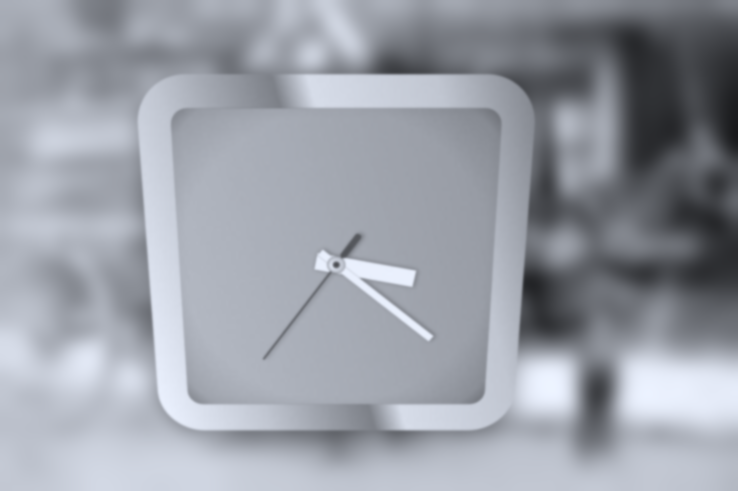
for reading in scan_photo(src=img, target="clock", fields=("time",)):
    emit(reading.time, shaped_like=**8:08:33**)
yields **3:21:36**
